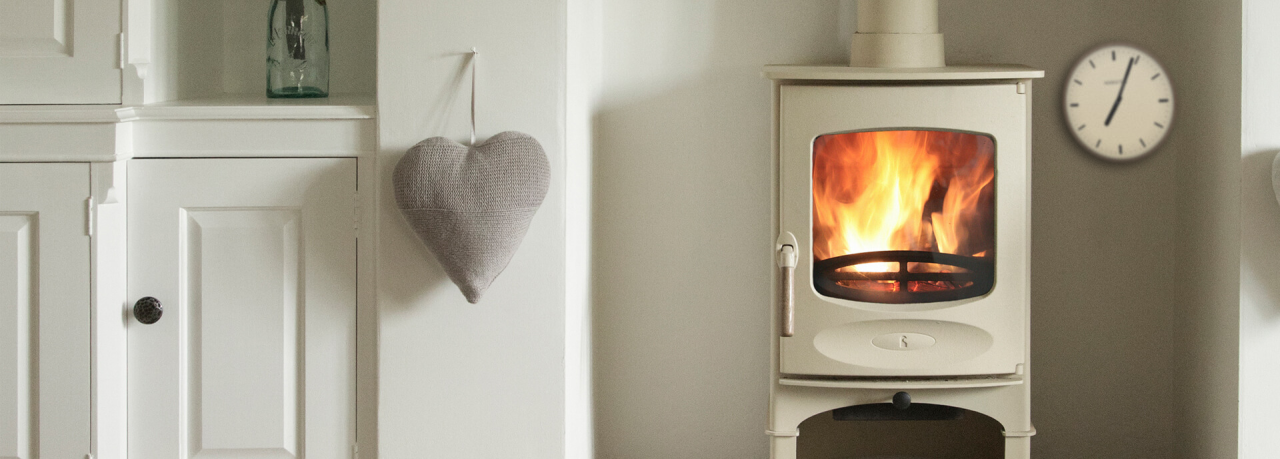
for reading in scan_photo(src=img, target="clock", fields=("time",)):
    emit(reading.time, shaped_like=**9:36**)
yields **7:04**
